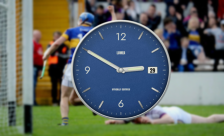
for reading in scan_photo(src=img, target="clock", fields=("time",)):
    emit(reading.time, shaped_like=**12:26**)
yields **2:50**
